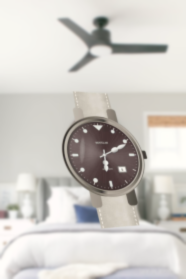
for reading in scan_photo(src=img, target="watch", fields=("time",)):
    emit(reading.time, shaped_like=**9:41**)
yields **6:11**
